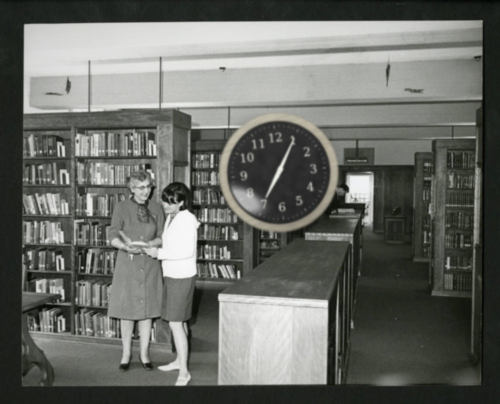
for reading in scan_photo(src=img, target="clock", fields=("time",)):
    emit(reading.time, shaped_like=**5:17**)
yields **7:05**
